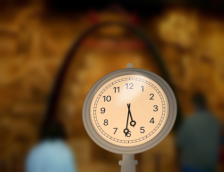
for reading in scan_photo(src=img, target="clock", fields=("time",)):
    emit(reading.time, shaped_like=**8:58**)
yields **5:31**
